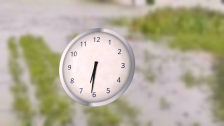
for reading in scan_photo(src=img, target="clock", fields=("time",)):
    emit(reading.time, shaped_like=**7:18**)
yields **6:31**
